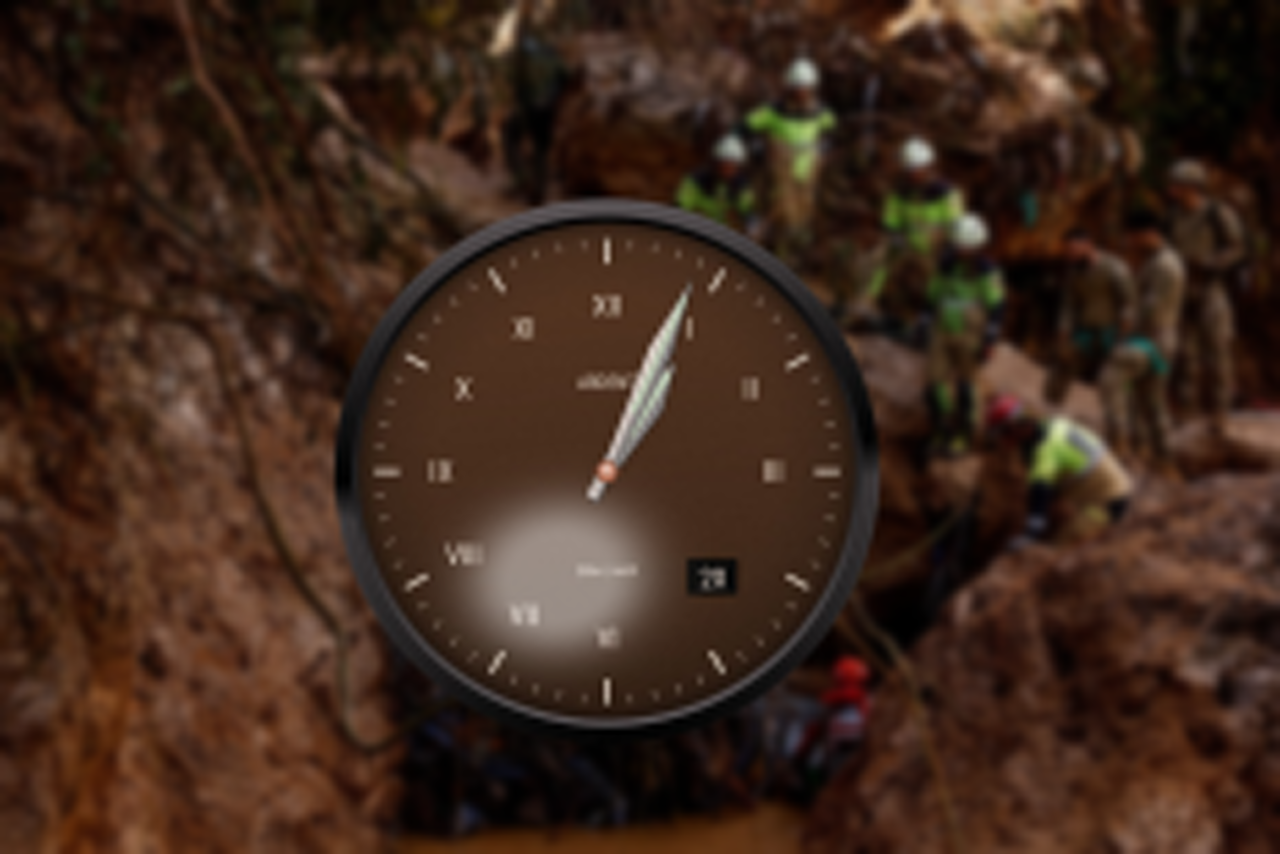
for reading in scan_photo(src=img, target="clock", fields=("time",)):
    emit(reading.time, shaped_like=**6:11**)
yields **1:04**
